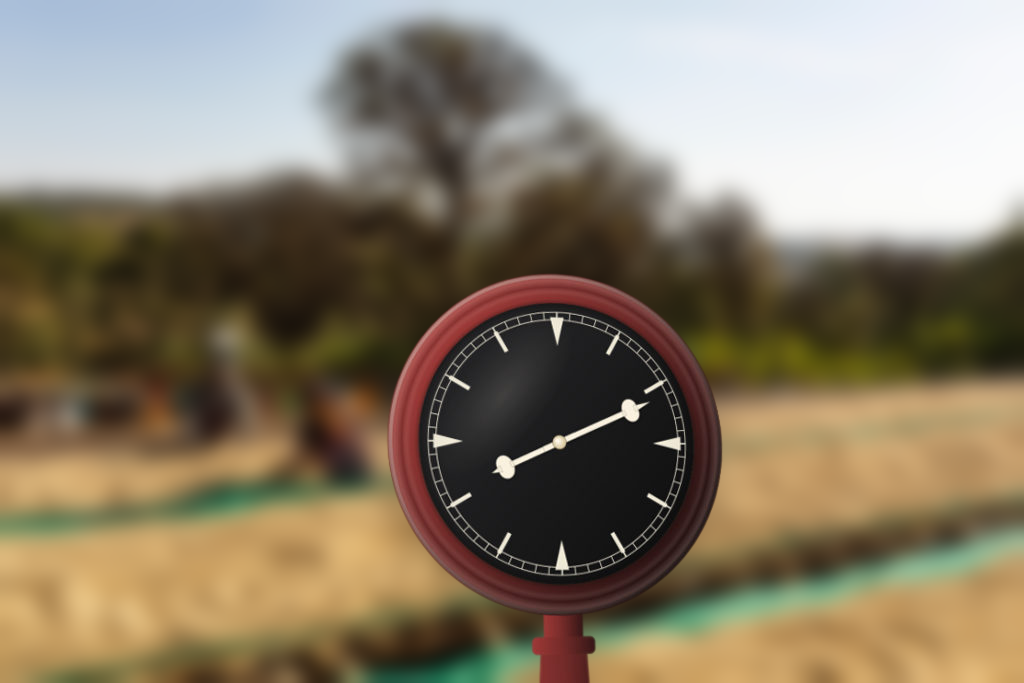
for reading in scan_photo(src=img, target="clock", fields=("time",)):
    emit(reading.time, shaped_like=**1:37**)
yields **8:11**
